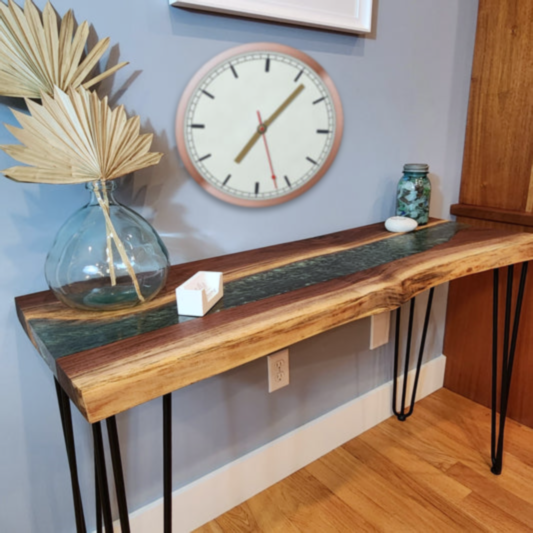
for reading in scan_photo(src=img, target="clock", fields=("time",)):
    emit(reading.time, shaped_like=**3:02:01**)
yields **7:06:27**
